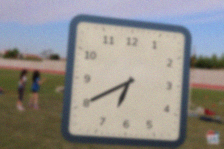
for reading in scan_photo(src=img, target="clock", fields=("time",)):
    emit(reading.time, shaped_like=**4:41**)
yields **6:40**
